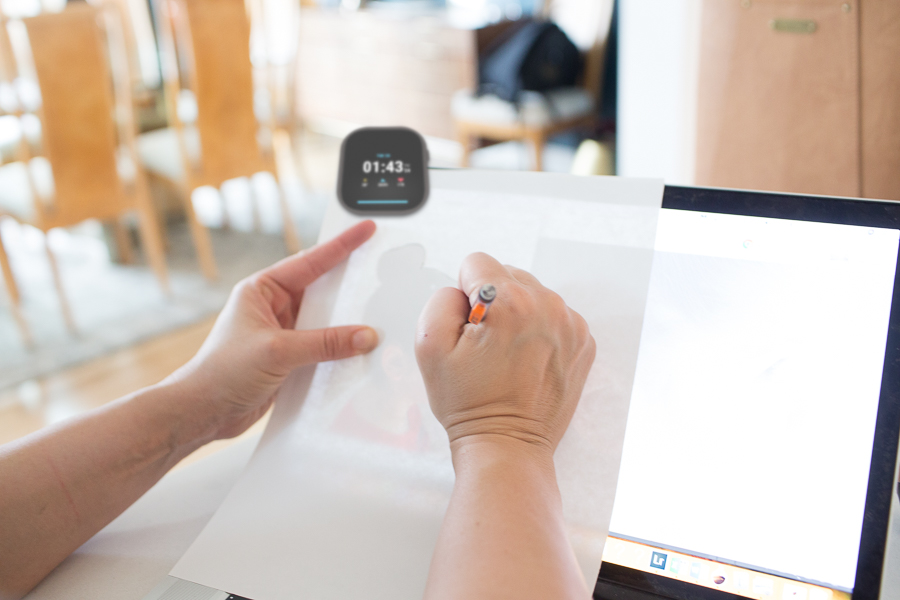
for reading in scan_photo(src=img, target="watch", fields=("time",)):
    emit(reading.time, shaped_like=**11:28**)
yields **1:43**
